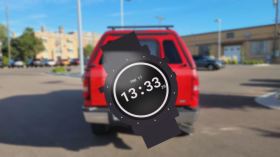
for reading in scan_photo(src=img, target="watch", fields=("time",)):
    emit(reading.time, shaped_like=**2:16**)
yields **13:33**
